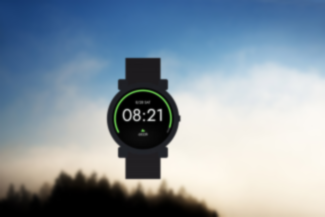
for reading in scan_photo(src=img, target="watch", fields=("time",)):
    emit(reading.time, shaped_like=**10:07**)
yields **8:21**
